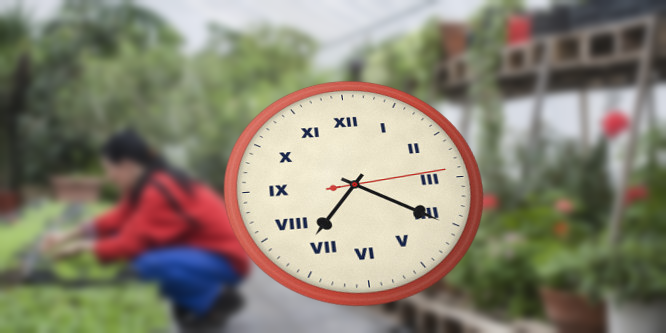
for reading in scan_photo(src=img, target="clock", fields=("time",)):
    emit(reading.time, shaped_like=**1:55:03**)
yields **7:20:14**
